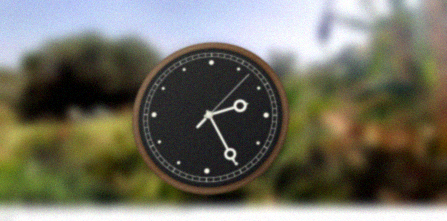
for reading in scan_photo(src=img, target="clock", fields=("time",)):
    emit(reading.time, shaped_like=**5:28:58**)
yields **2:25:07**
